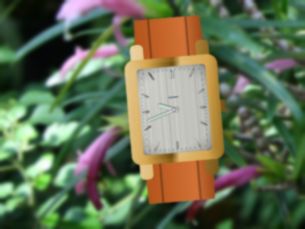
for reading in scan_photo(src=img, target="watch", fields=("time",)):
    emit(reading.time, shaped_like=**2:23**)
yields **9:42**
